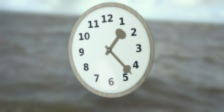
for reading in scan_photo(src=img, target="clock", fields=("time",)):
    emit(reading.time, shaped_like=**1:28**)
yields **1:23**
